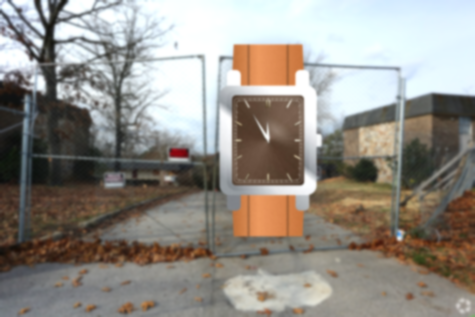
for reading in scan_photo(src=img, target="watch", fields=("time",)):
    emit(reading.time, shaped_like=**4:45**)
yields **11:55**
